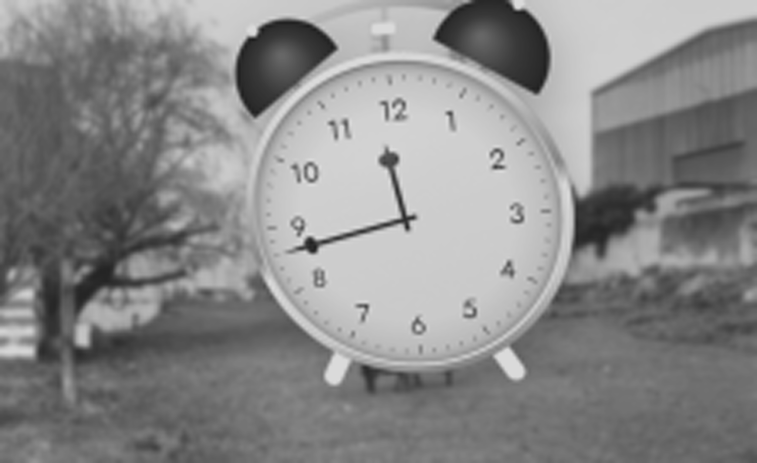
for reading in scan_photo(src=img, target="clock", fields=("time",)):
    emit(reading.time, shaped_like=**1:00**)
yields **11:43**
